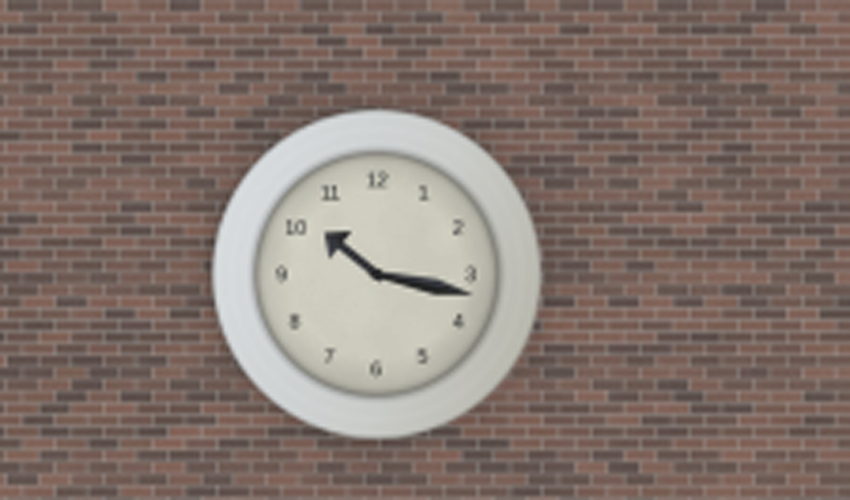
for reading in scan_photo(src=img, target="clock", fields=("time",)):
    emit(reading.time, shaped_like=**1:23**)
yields **10:17**
